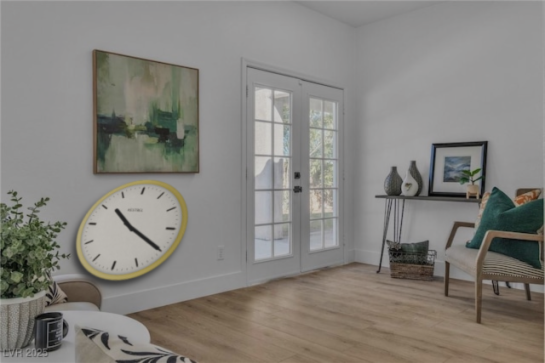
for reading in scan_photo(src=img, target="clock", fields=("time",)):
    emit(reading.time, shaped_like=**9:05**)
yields **10:20**
